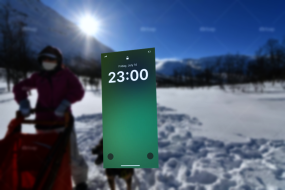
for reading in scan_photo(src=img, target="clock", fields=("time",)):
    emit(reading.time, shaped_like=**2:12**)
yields **23:00**
